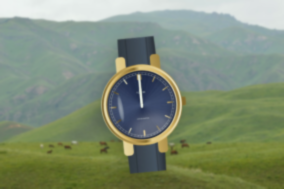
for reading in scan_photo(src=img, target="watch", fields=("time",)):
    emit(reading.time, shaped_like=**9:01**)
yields **12:00**
